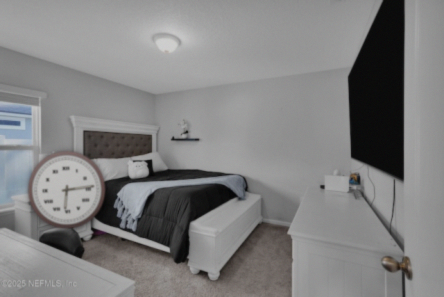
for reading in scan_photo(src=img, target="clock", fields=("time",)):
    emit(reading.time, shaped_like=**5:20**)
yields **6:14**
